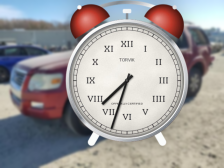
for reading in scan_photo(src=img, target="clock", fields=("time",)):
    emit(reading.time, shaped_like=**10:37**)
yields **7:33**
